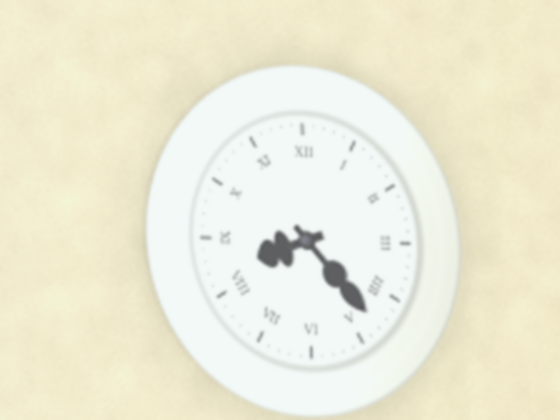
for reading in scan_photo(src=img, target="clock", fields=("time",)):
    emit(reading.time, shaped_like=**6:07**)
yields **8:23**
